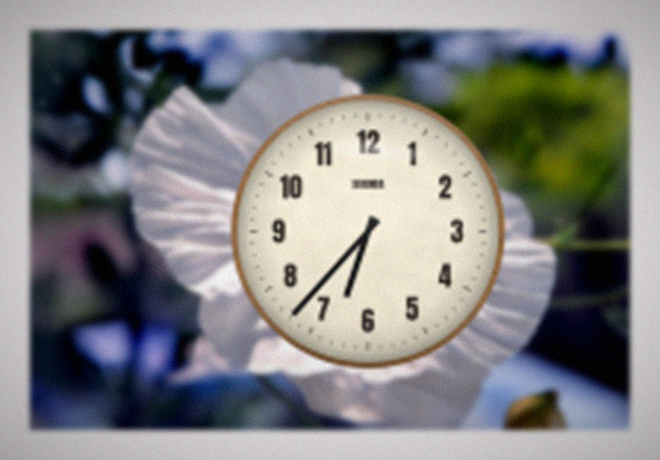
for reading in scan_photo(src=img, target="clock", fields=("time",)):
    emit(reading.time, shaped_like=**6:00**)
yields **6:37**
